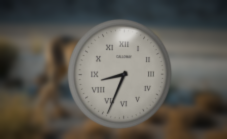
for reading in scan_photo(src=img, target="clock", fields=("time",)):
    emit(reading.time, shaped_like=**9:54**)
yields **8:34**
